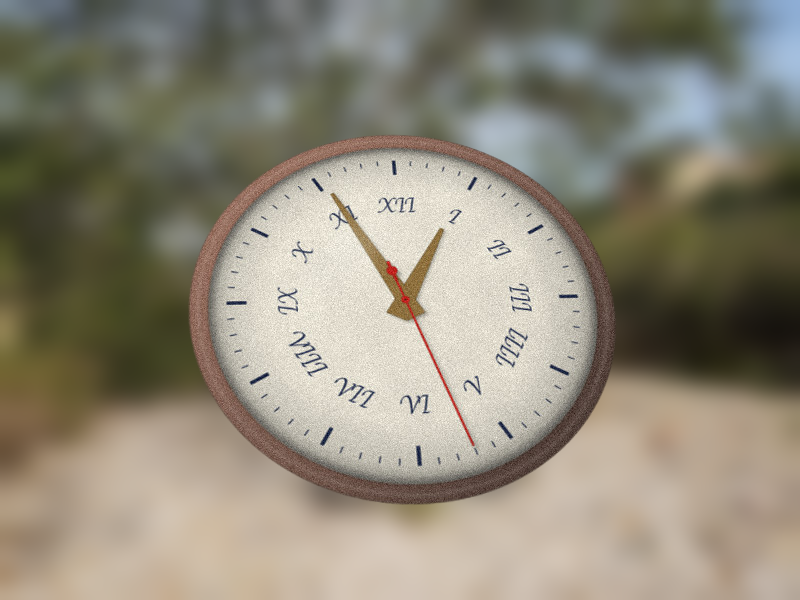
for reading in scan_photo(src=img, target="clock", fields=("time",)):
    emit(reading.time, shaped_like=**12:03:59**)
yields **12:55:27**
